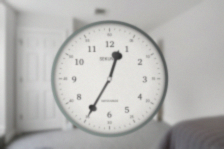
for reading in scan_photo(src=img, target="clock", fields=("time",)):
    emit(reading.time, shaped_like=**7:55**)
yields **12:35**
